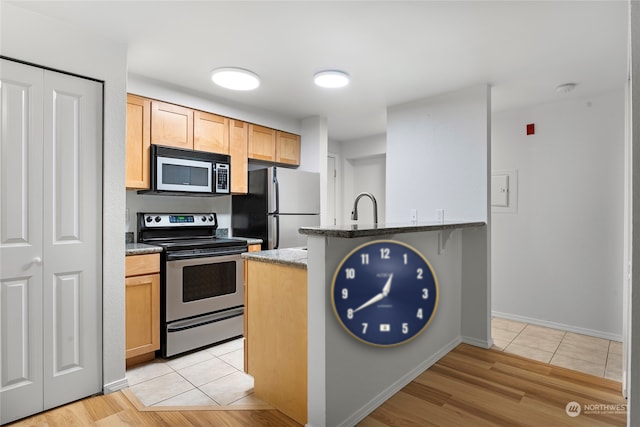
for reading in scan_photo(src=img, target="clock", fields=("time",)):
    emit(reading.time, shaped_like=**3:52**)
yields **12:40**
